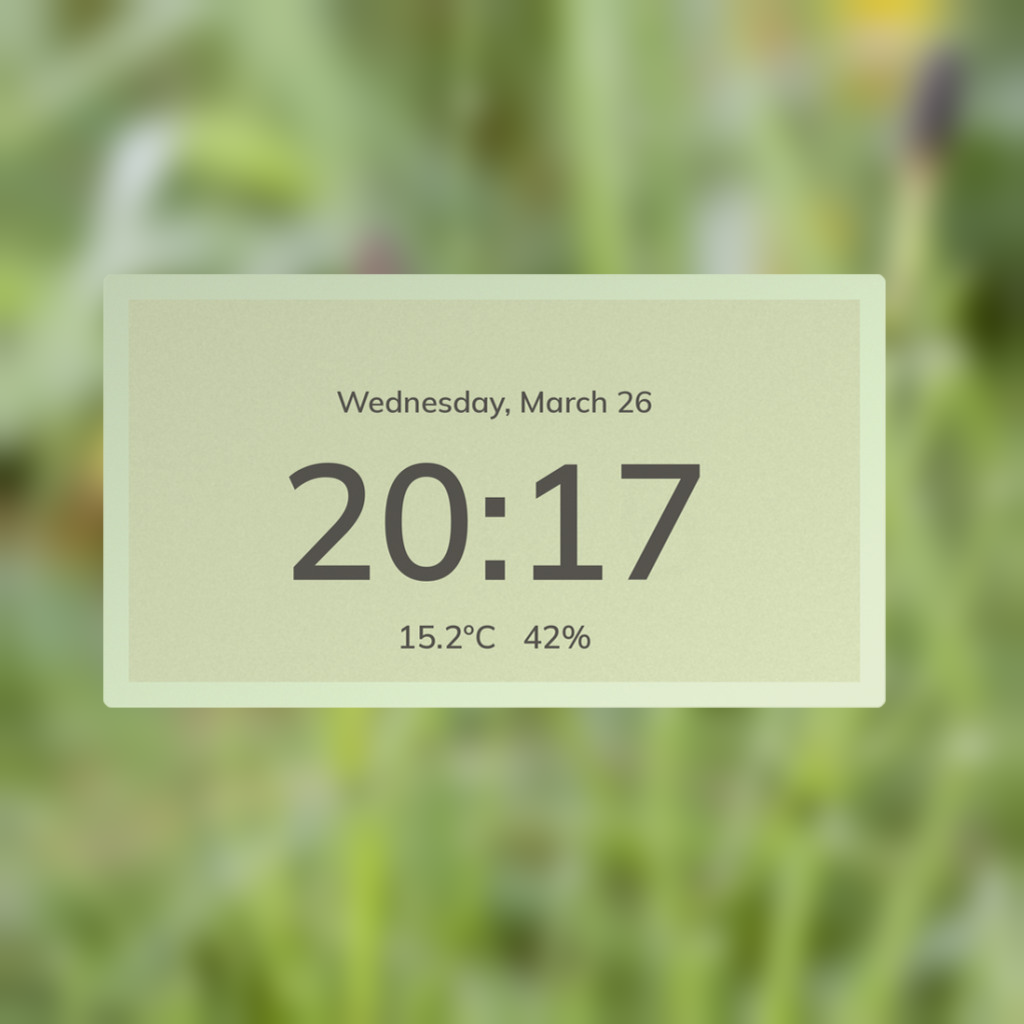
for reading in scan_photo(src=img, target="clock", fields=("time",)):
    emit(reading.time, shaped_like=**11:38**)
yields **20:17**
